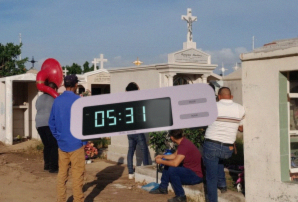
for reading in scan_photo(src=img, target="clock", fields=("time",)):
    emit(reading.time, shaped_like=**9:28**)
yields **5:31**
